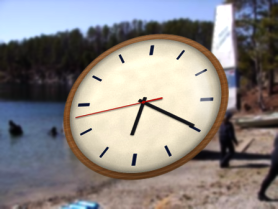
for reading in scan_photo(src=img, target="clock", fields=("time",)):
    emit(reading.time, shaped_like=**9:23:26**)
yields **6:19:43**
